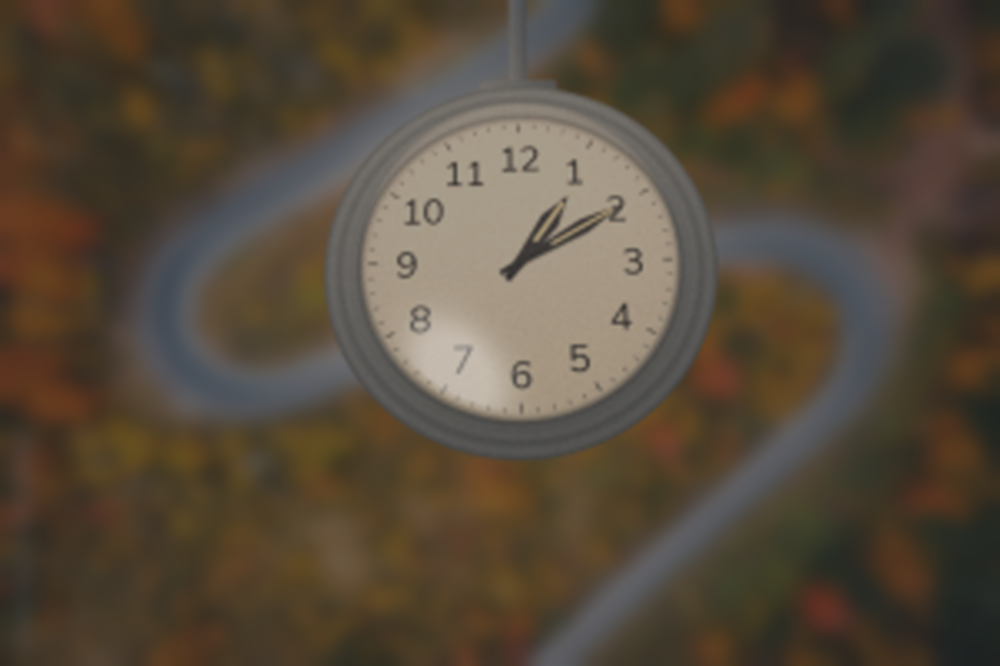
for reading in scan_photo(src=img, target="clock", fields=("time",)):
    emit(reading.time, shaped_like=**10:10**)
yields **1:10**
